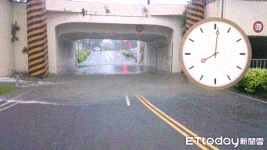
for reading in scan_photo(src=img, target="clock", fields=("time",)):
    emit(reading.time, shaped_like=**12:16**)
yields **8:01**
